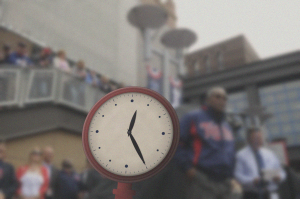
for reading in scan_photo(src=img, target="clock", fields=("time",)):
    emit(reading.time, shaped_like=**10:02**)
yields **12:25**
